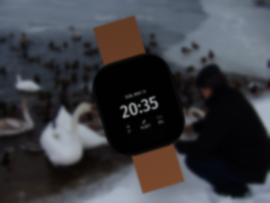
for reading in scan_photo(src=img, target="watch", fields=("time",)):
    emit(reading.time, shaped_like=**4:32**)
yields **20:35**
